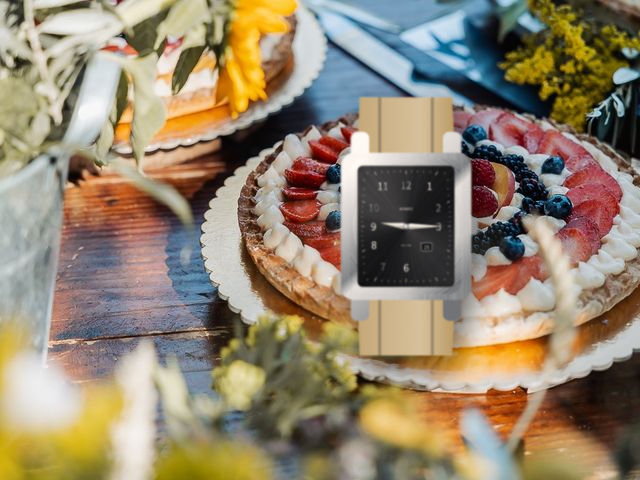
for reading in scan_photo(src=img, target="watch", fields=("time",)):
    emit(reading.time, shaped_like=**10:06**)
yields **9:15**
